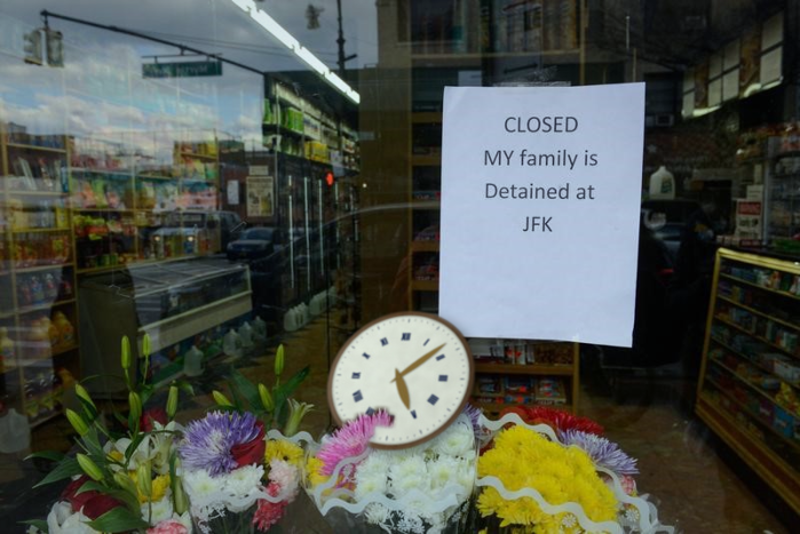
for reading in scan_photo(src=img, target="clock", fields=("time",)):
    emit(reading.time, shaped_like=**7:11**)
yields **5:08**
